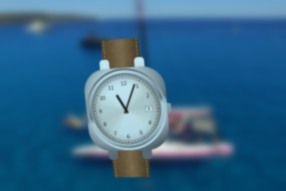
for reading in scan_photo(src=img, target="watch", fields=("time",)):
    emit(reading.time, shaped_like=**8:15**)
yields **11:04**
